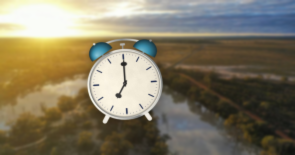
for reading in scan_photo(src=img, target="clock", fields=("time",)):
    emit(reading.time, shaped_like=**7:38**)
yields **7:00**
